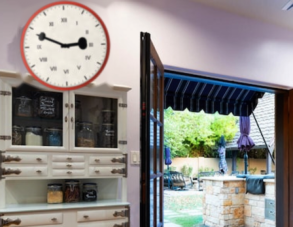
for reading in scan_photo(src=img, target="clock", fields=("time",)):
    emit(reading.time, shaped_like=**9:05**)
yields **2:49**
